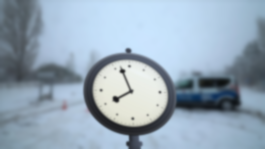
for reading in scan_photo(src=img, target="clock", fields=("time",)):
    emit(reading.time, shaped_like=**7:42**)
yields **7:57**
